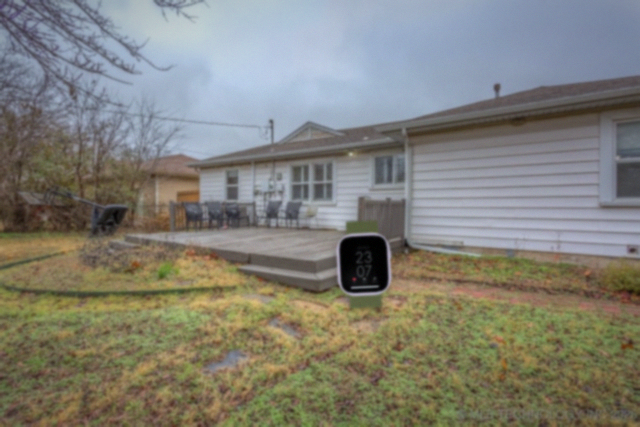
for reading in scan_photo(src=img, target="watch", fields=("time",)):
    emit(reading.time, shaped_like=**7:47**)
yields **23:07**
